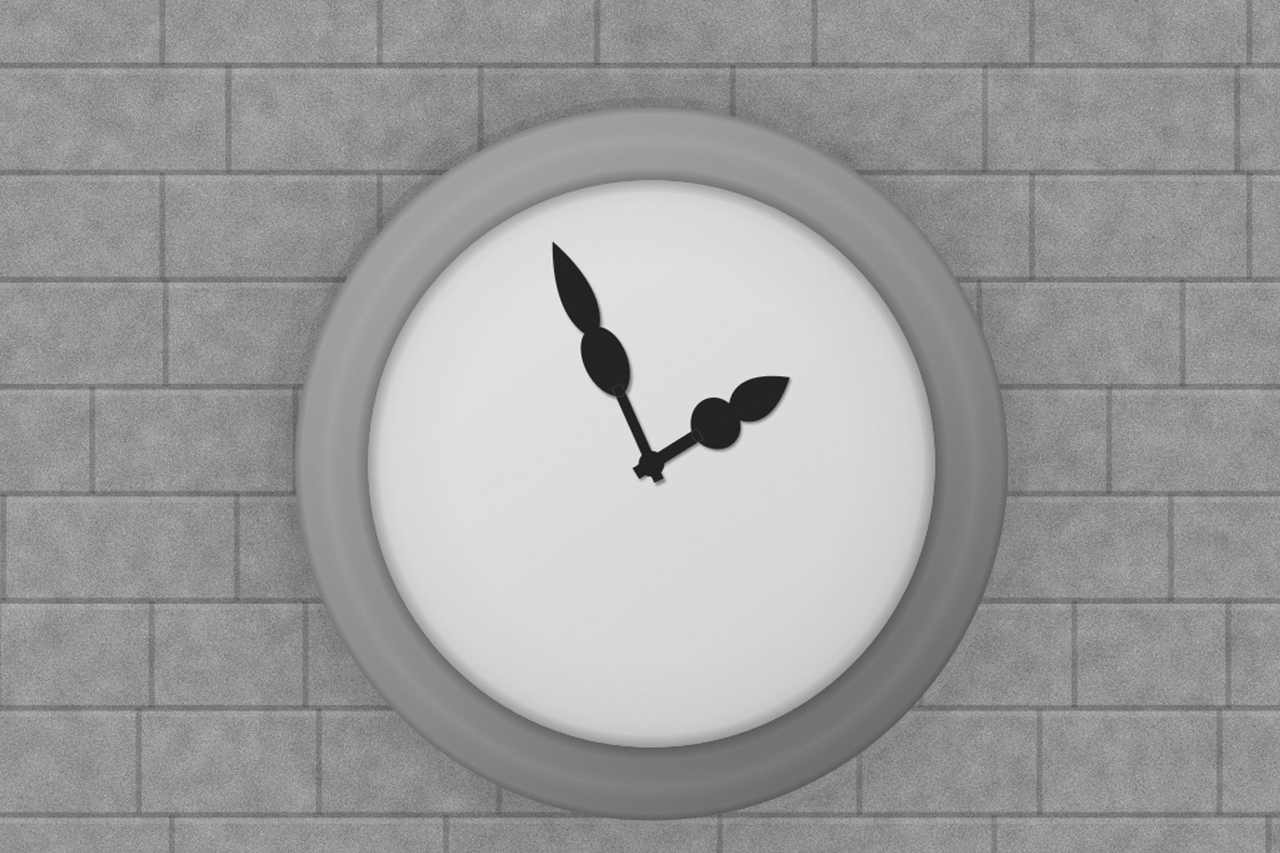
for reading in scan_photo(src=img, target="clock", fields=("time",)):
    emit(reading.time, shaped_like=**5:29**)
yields **1:56**
